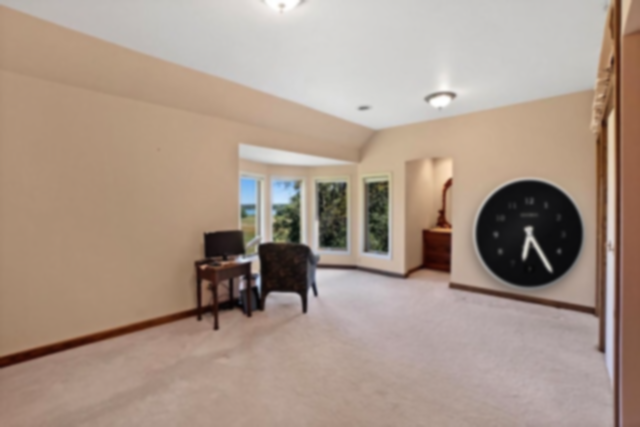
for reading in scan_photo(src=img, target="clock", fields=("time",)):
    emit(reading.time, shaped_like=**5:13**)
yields **6:25**
